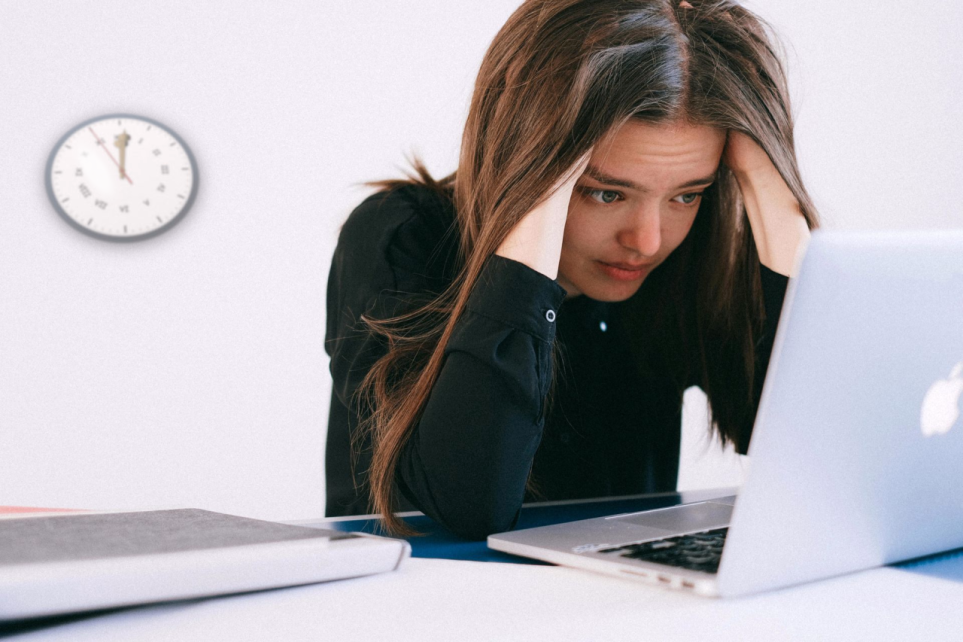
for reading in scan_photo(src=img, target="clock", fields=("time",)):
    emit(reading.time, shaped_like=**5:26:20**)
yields **12:00:55**
